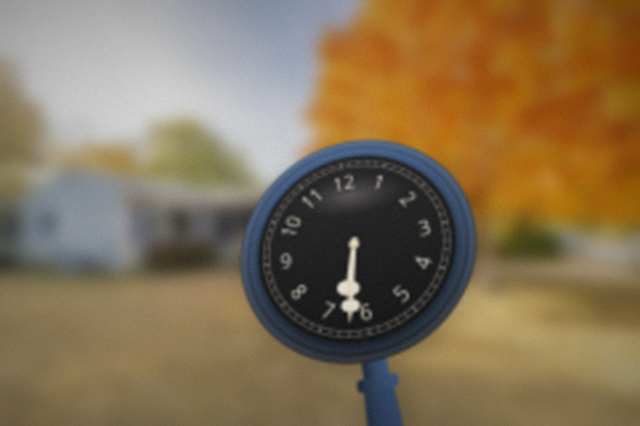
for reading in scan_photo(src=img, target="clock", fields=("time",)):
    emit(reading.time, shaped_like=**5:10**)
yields **6:32**
